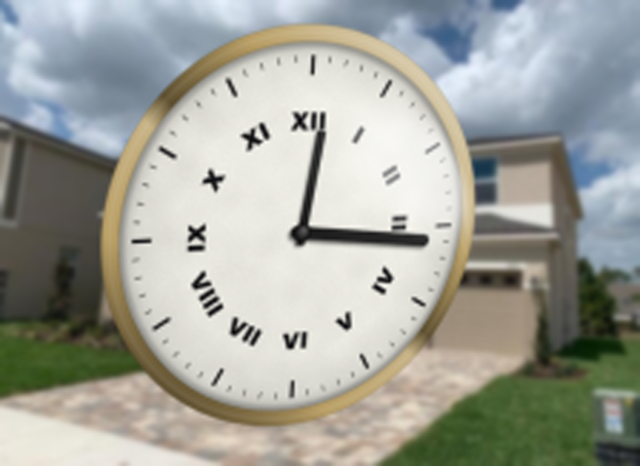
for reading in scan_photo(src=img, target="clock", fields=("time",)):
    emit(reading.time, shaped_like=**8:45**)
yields **12:16**
